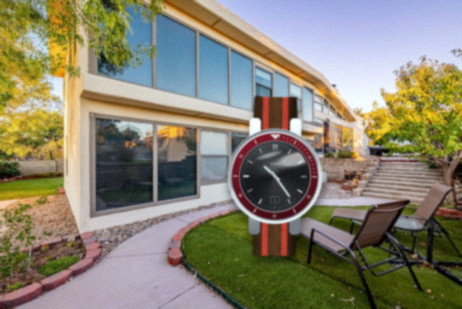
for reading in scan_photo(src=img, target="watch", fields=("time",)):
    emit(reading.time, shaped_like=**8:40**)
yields **10:24**
